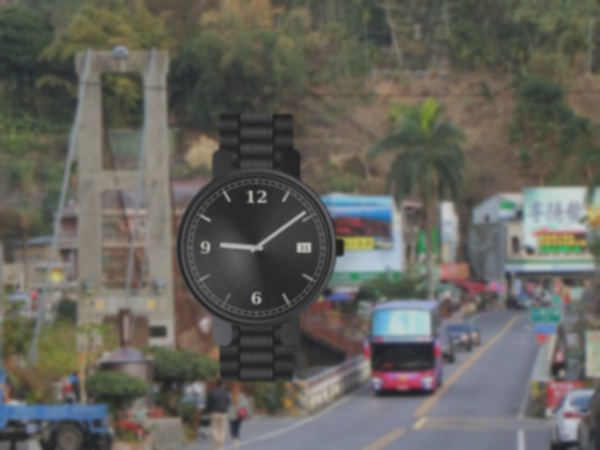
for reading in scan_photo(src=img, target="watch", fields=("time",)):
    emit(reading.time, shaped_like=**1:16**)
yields **9:09**
